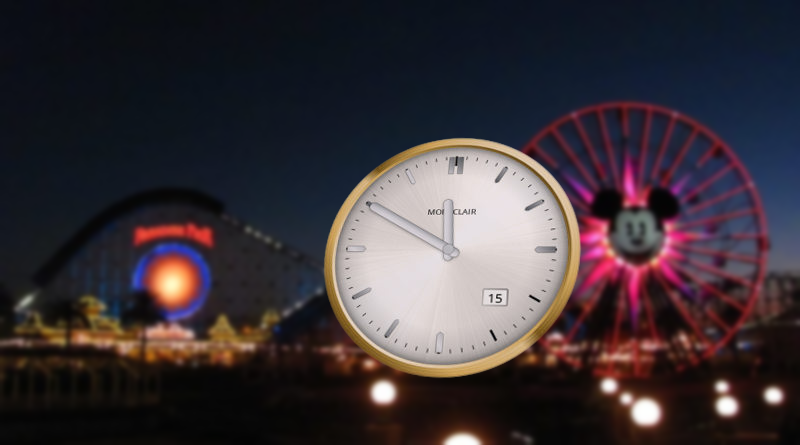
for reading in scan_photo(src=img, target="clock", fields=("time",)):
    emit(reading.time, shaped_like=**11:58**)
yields **11:50**
